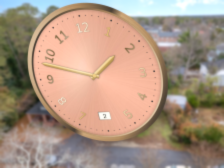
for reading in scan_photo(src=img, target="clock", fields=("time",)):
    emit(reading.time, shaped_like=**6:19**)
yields **1:48**
